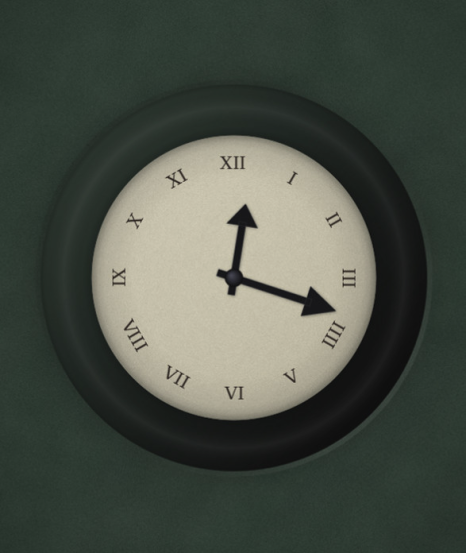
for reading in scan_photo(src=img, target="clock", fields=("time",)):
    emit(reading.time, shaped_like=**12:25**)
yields **12:18**
